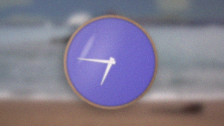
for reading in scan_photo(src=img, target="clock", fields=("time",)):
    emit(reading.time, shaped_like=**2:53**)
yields **6:46**
